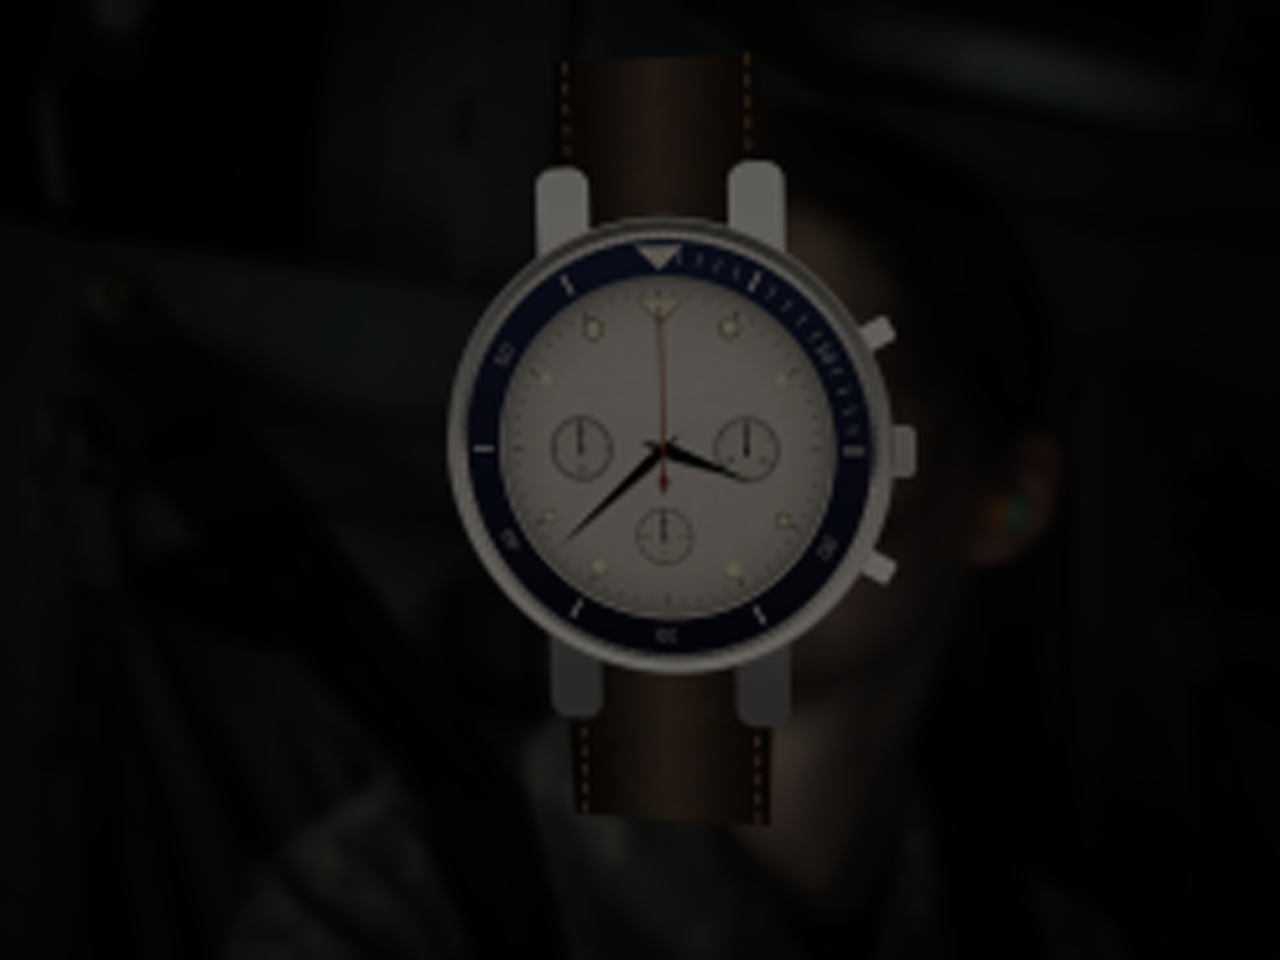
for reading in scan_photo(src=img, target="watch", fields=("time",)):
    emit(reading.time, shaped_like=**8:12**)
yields **3:38**
